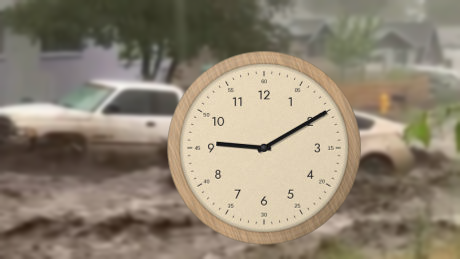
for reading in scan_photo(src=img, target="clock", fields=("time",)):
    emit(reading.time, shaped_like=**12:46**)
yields **9:10**
